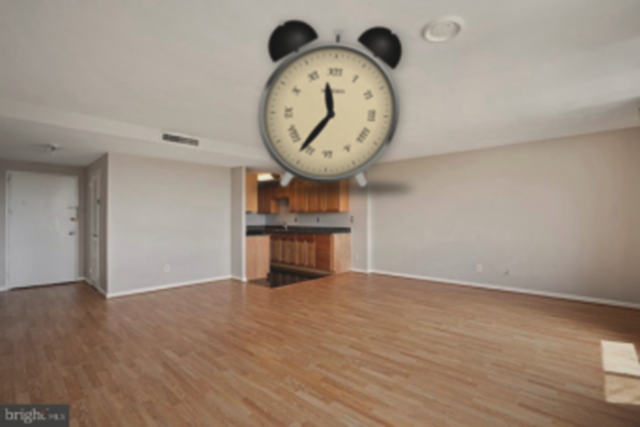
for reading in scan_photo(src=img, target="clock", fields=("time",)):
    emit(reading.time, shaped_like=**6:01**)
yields **11:36**
